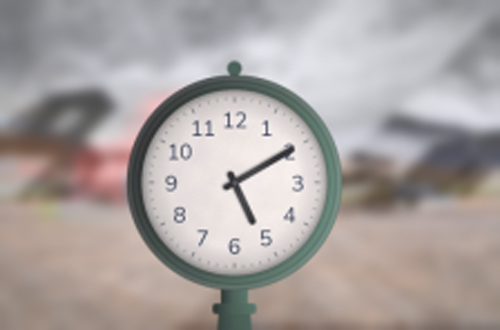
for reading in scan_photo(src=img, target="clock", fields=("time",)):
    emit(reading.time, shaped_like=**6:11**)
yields **5:10**
